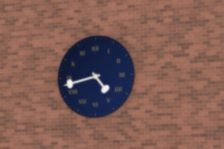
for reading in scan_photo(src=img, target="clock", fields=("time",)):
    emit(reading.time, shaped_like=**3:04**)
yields **4:43**
